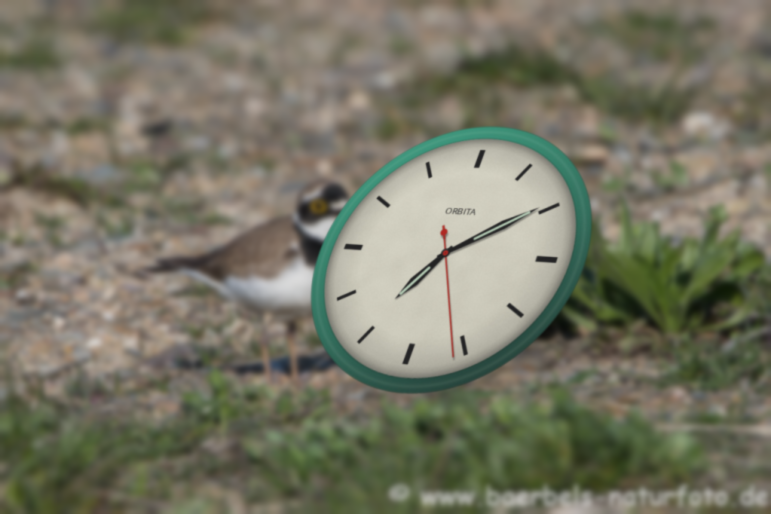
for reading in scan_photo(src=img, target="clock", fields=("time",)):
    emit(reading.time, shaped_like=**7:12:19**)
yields **7:09:26**
